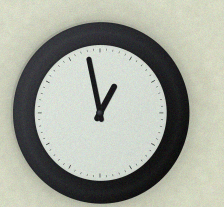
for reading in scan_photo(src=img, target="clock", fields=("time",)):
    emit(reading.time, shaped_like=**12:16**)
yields **12:58**
